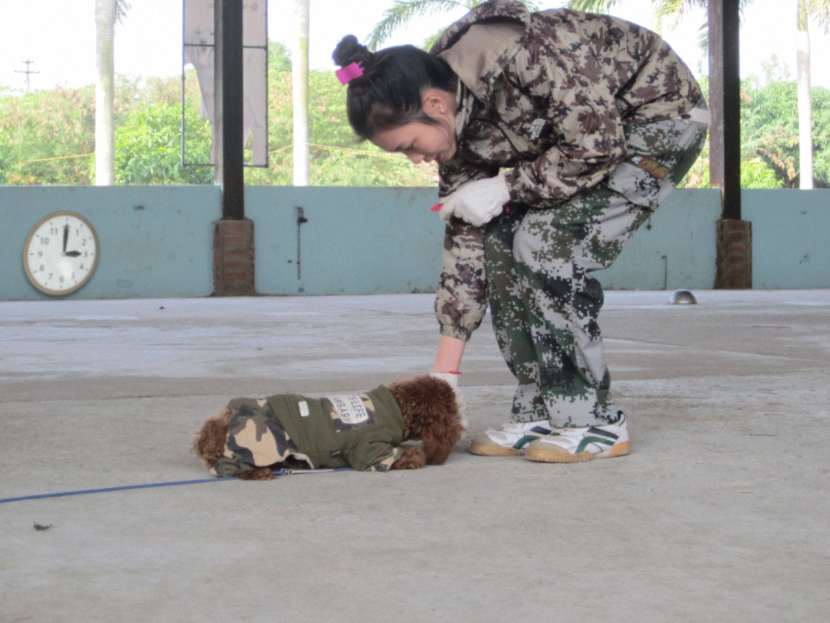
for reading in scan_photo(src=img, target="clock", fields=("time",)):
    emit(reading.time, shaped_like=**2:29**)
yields **3:00**
